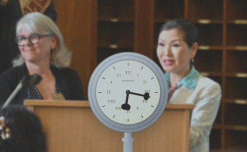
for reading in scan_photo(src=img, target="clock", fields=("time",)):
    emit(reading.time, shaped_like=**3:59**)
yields **6:17**
